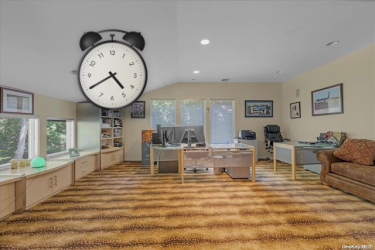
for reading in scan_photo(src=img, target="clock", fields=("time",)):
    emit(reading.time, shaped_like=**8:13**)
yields **4:40**
